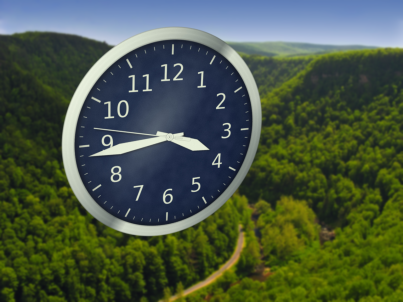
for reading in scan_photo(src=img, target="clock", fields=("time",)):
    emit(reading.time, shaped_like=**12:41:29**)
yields **3:43:47**
